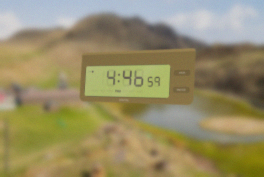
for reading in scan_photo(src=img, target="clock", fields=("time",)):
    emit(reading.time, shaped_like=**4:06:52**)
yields **4:46:59**
